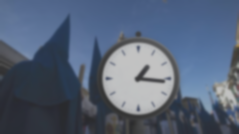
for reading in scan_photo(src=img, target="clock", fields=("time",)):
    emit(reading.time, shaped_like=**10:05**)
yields **1:16**
